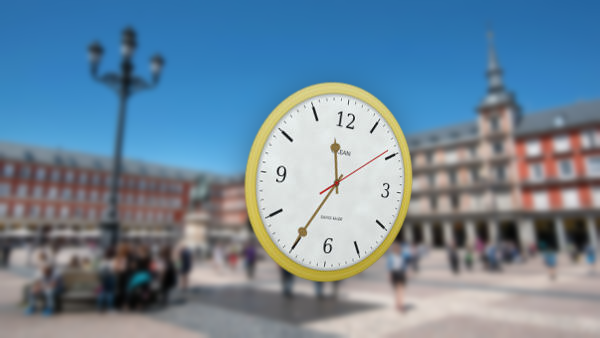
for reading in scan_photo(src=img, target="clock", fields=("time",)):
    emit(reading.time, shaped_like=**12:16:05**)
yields **11:35:09**
